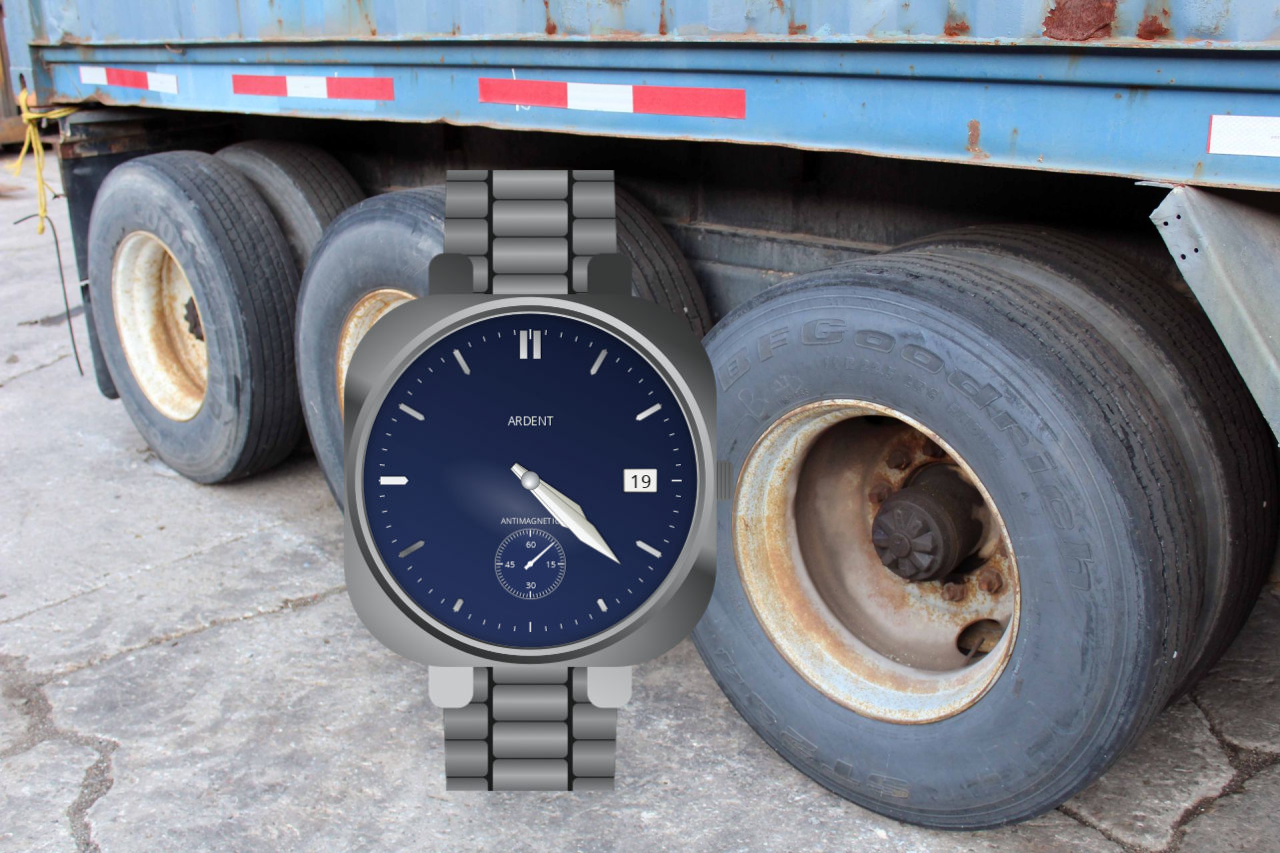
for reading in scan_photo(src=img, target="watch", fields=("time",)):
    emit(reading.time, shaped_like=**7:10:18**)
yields **4:22:08**
